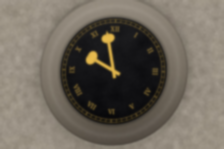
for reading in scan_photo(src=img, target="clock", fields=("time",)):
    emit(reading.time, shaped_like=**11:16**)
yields **9:58**
